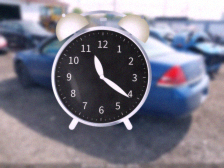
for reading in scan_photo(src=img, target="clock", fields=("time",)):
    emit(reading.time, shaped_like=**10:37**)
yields **11:21**
